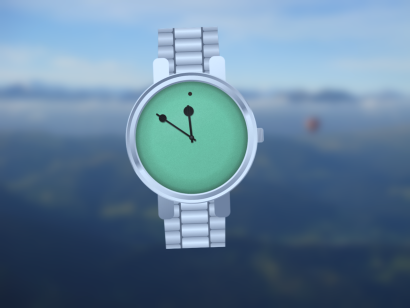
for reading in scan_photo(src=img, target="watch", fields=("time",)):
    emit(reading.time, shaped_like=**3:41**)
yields **11:51**
